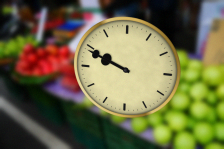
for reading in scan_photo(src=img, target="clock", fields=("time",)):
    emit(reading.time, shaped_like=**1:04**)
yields **9:49**
